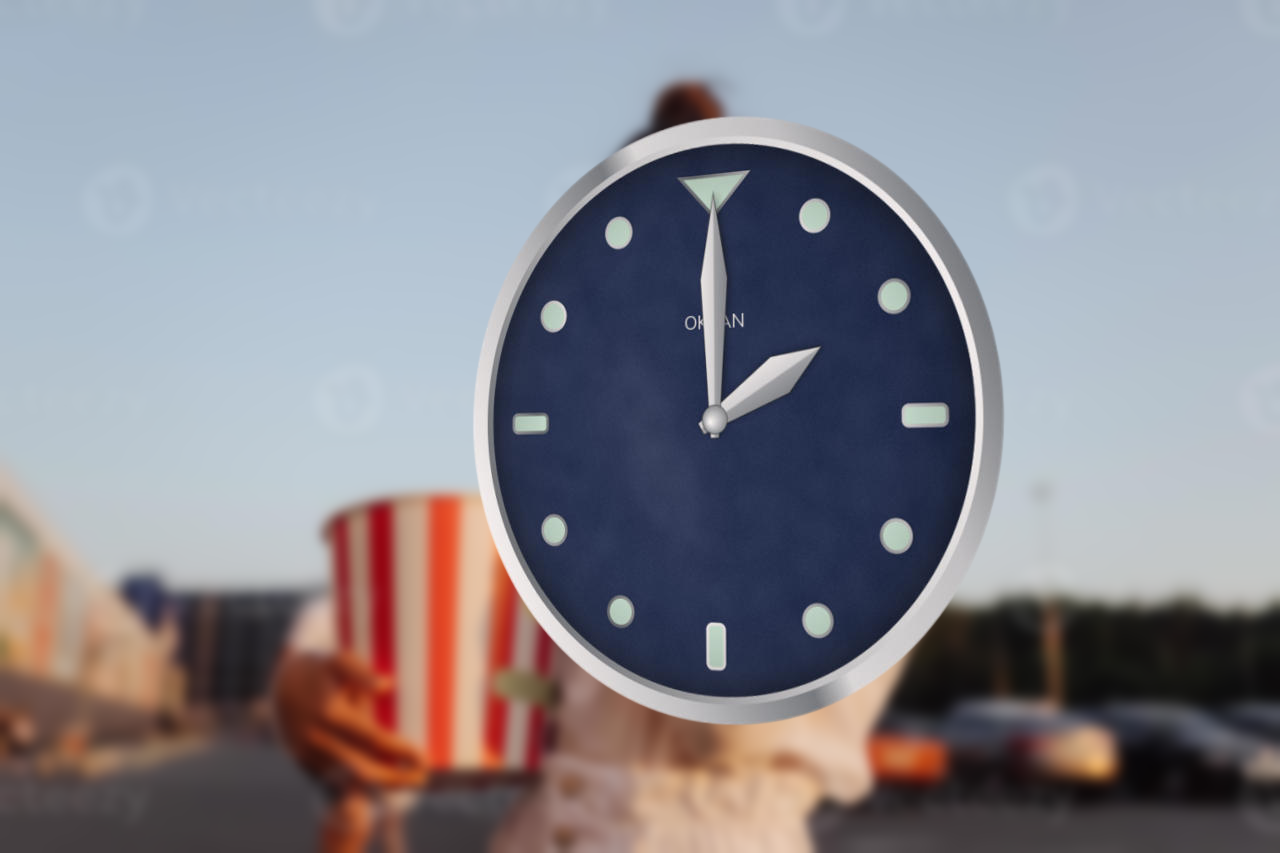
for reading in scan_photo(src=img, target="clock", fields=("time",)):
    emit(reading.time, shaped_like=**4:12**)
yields **2:00**
